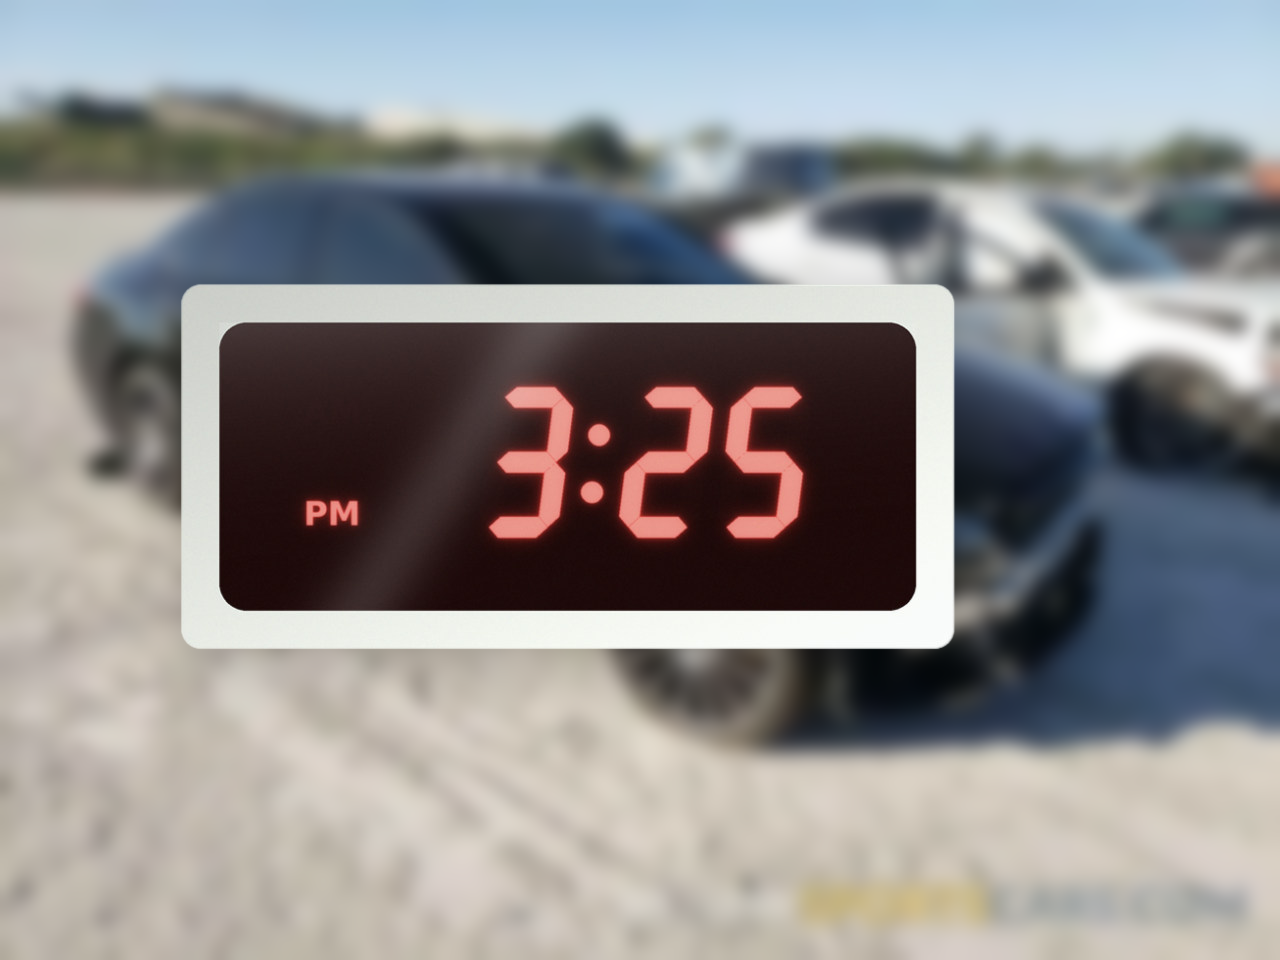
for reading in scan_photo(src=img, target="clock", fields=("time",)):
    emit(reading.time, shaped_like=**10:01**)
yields **3:25**
